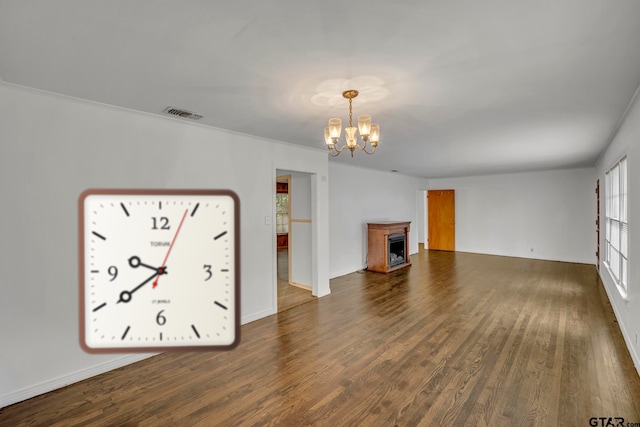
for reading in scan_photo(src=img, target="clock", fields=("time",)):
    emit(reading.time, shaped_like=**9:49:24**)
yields **9:39:04**
